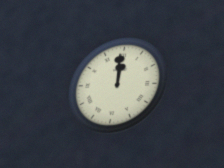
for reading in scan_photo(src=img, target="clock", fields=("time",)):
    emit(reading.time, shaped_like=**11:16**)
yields **11:59**
